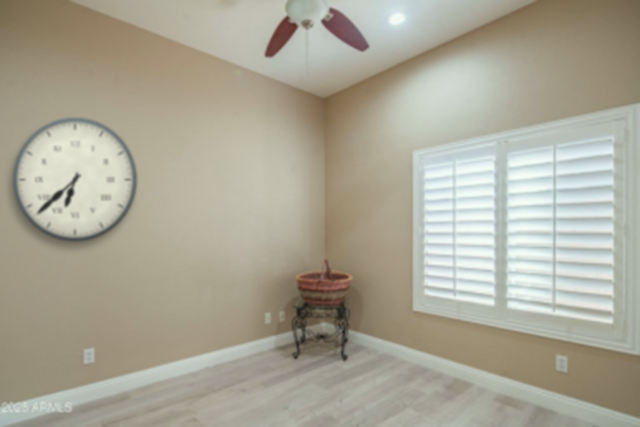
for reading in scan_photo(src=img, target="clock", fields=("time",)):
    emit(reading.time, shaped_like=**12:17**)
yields **6:38**
